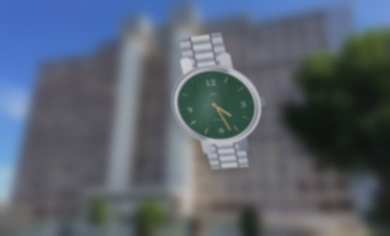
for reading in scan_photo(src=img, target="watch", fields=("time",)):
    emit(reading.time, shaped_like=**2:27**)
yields **4:27**
